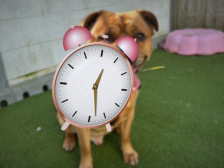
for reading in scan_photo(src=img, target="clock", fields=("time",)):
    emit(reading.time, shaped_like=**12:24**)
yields **12:28**
